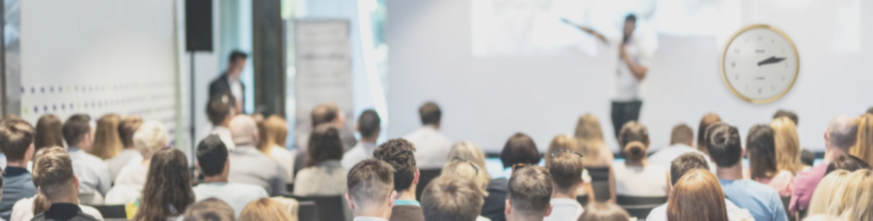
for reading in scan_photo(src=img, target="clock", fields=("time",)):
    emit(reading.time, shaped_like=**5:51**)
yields **2:13**
